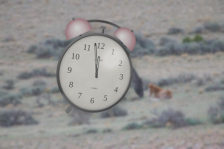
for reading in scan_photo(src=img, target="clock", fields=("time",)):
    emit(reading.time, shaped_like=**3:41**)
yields **11:58**
